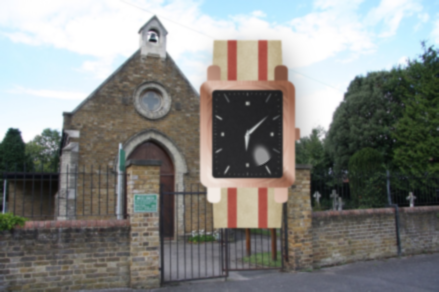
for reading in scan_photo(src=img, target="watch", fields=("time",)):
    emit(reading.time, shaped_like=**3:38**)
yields **6:08**
